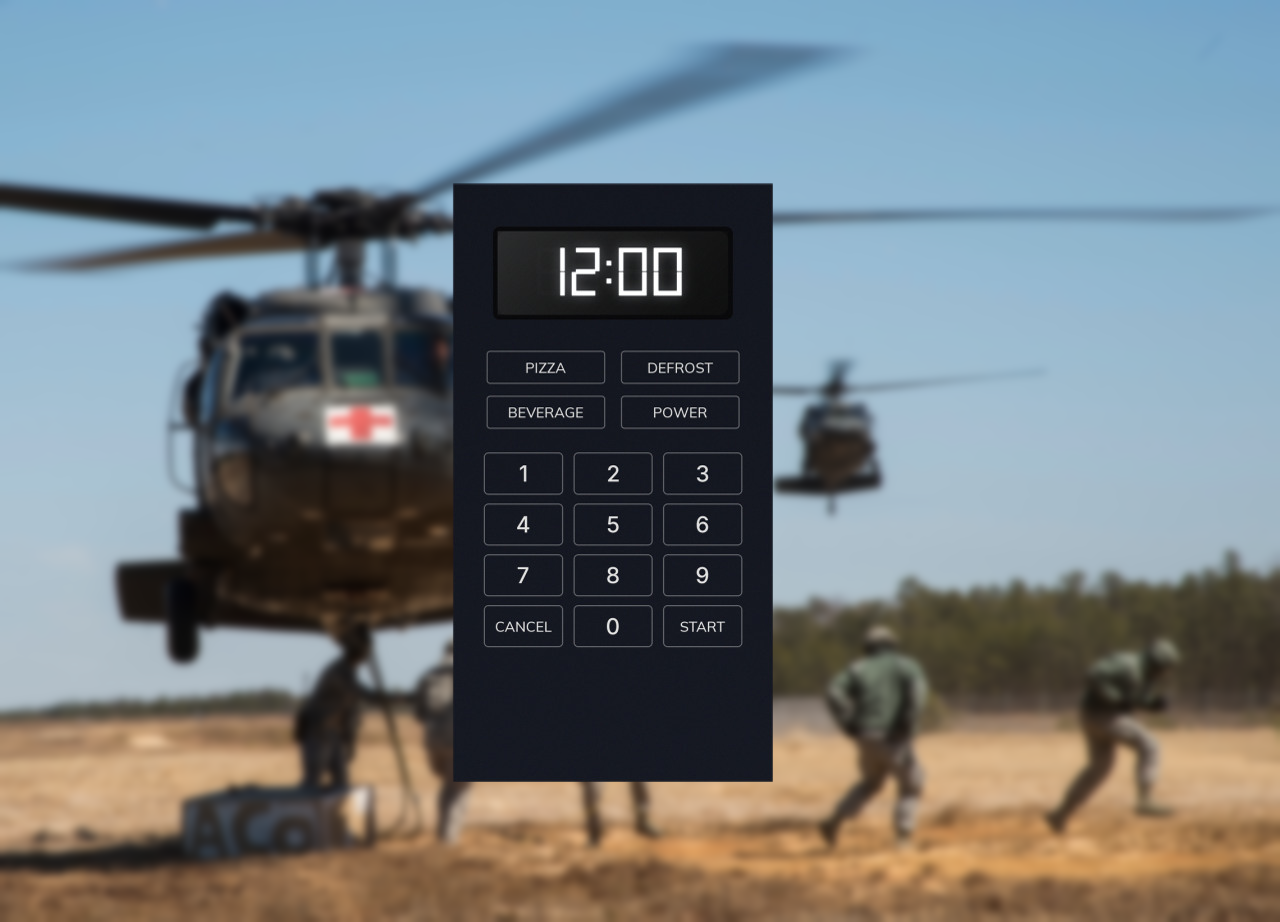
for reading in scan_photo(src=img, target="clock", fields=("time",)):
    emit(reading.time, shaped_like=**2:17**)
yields **12:00**
